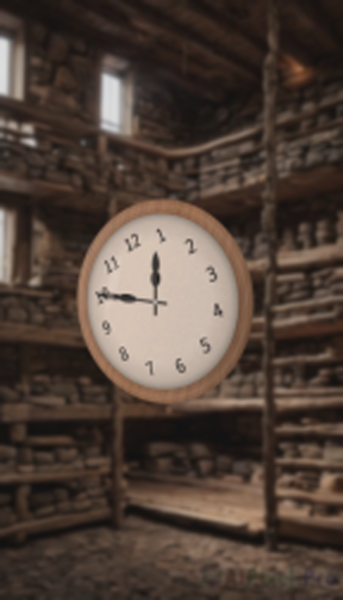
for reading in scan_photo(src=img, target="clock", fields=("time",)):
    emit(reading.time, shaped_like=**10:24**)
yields **12:50**
